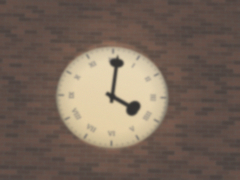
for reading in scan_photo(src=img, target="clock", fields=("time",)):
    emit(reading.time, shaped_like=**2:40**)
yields **4:01**
